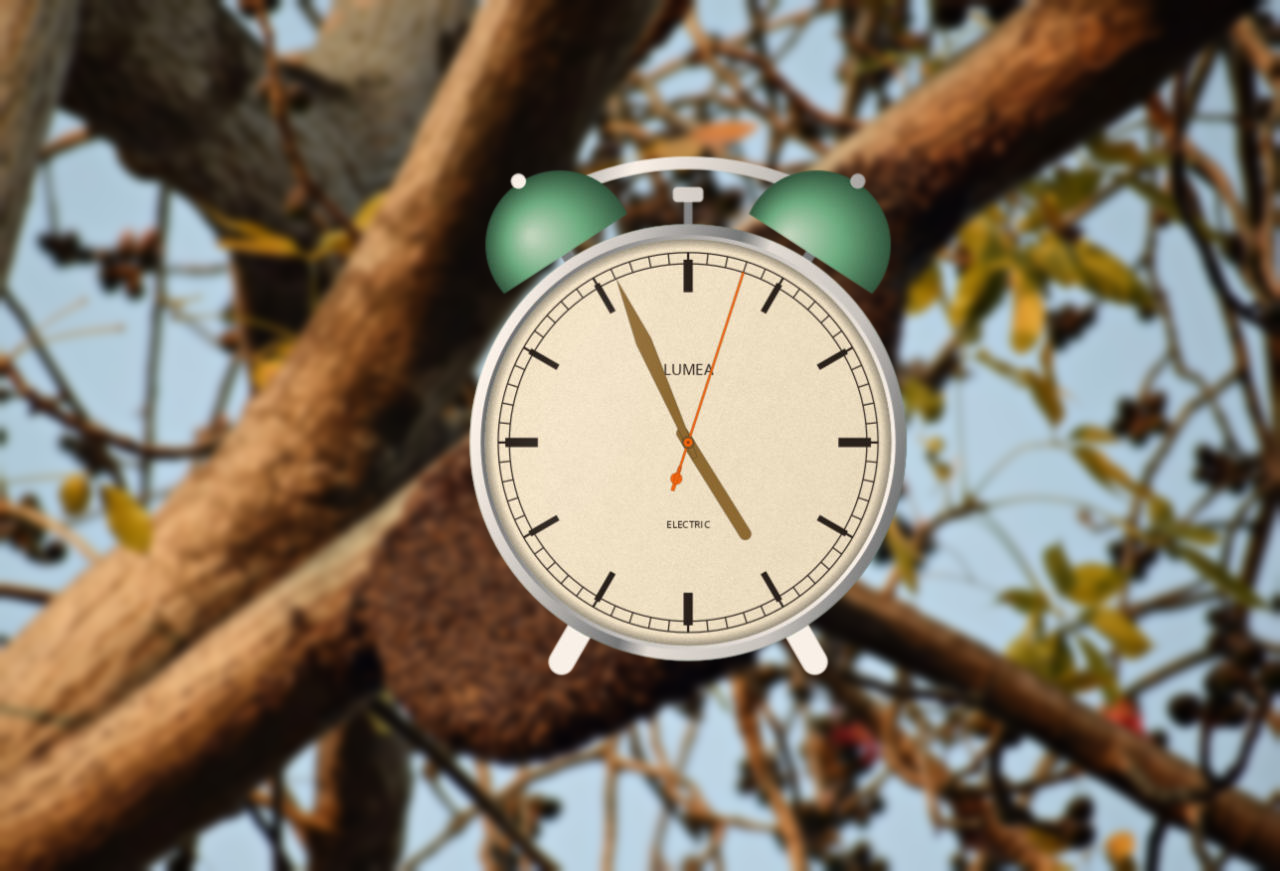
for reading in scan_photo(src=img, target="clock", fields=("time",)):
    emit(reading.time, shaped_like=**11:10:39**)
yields **4:56:03**
